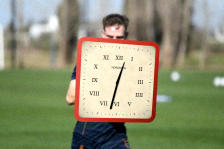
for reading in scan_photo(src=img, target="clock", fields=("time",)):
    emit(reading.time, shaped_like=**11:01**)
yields **12:32**
